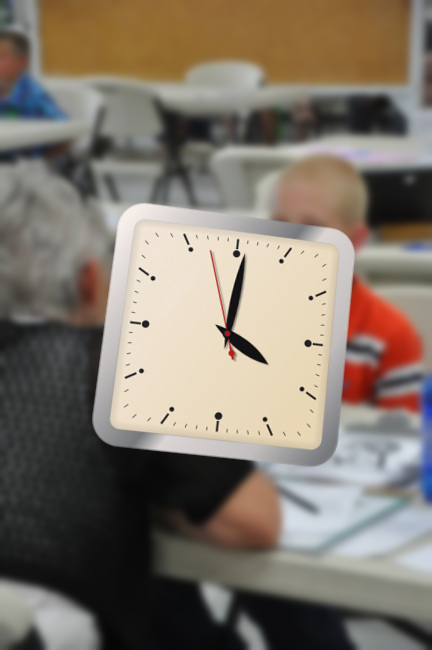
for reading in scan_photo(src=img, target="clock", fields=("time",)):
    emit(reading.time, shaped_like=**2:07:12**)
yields **4:00:57**
